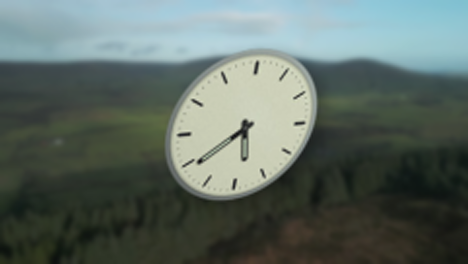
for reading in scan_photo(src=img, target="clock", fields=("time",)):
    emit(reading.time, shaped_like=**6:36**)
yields **5:39**
